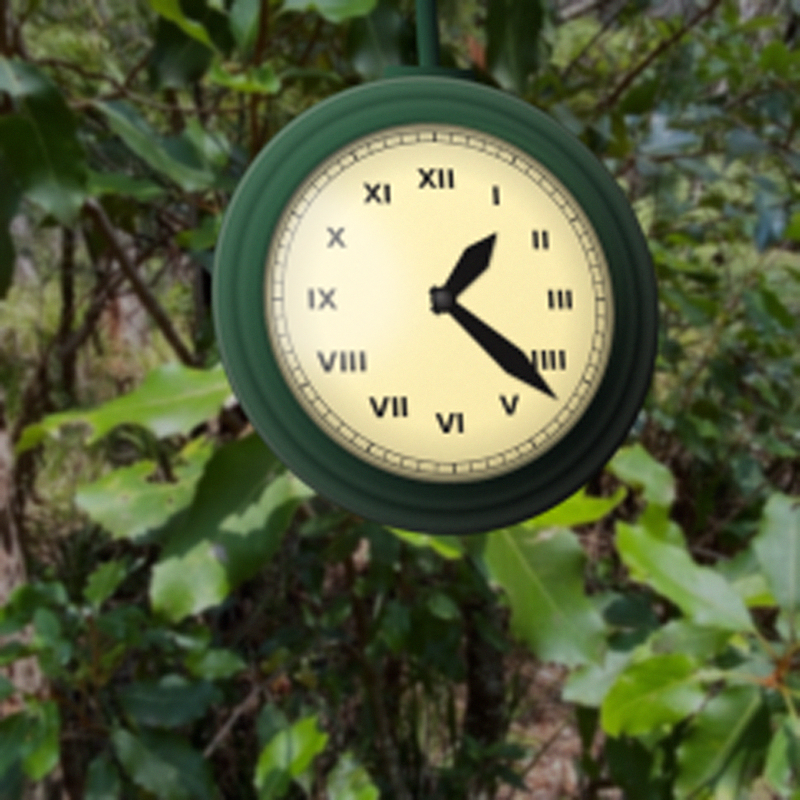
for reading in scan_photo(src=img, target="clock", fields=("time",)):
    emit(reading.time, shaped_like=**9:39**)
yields **1:22**
